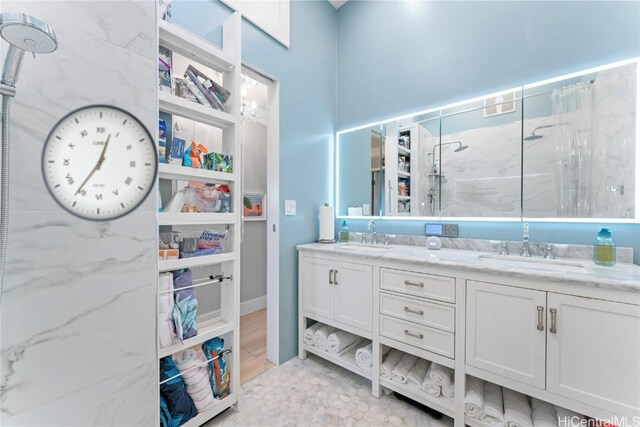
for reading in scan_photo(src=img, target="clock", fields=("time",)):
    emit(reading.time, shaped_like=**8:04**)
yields **12:36**
